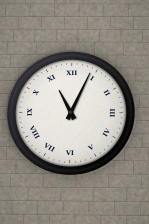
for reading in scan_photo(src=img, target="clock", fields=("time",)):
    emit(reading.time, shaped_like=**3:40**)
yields **11:04**
